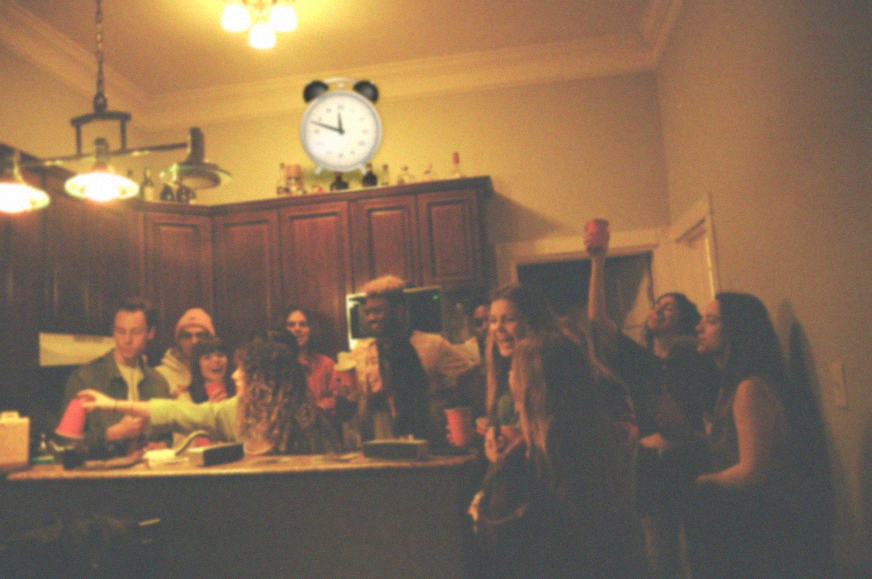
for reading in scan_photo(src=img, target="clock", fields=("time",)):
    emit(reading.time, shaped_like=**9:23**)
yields **11:48**
